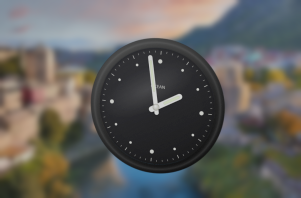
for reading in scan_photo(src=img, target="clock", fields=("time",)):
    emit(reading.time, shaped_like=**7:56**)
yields **1:58**
